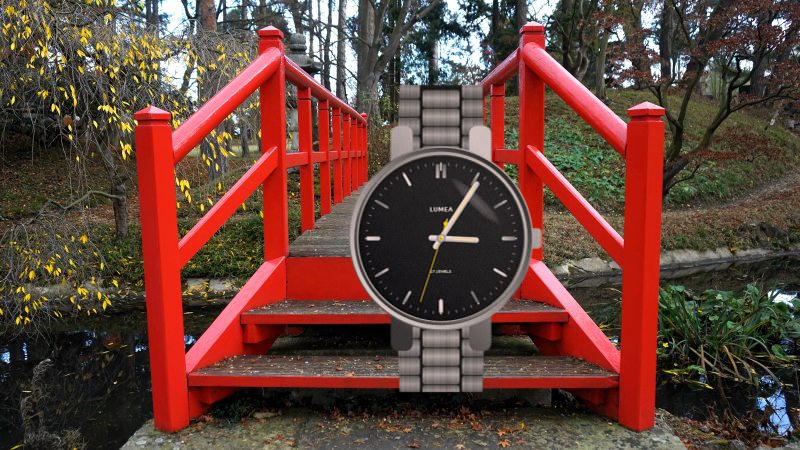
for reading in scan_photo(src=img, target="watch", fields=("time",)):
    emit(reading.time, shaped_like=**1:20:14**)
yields **3:05:33**
